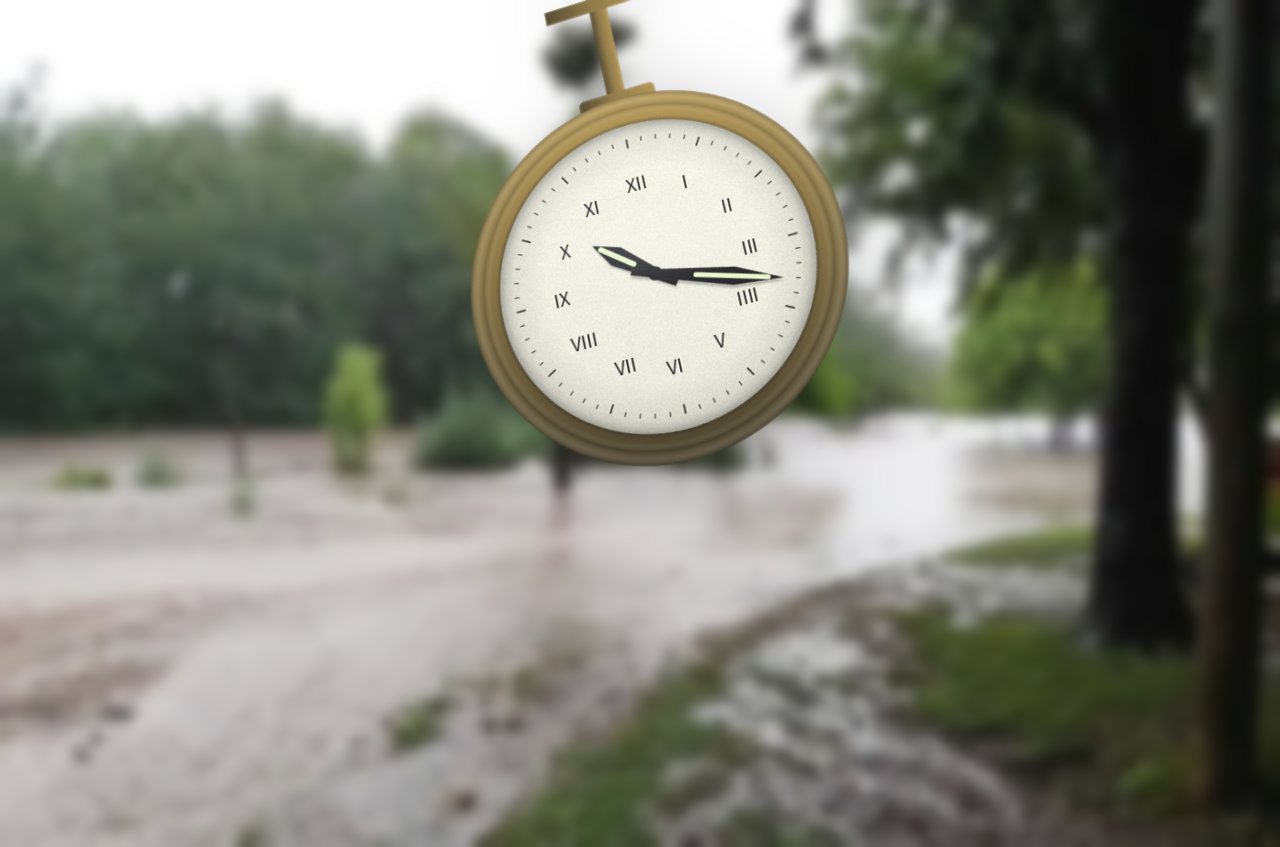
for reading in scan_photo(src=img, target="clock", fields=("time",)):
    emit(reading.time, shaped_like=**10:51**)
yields **10:18**
